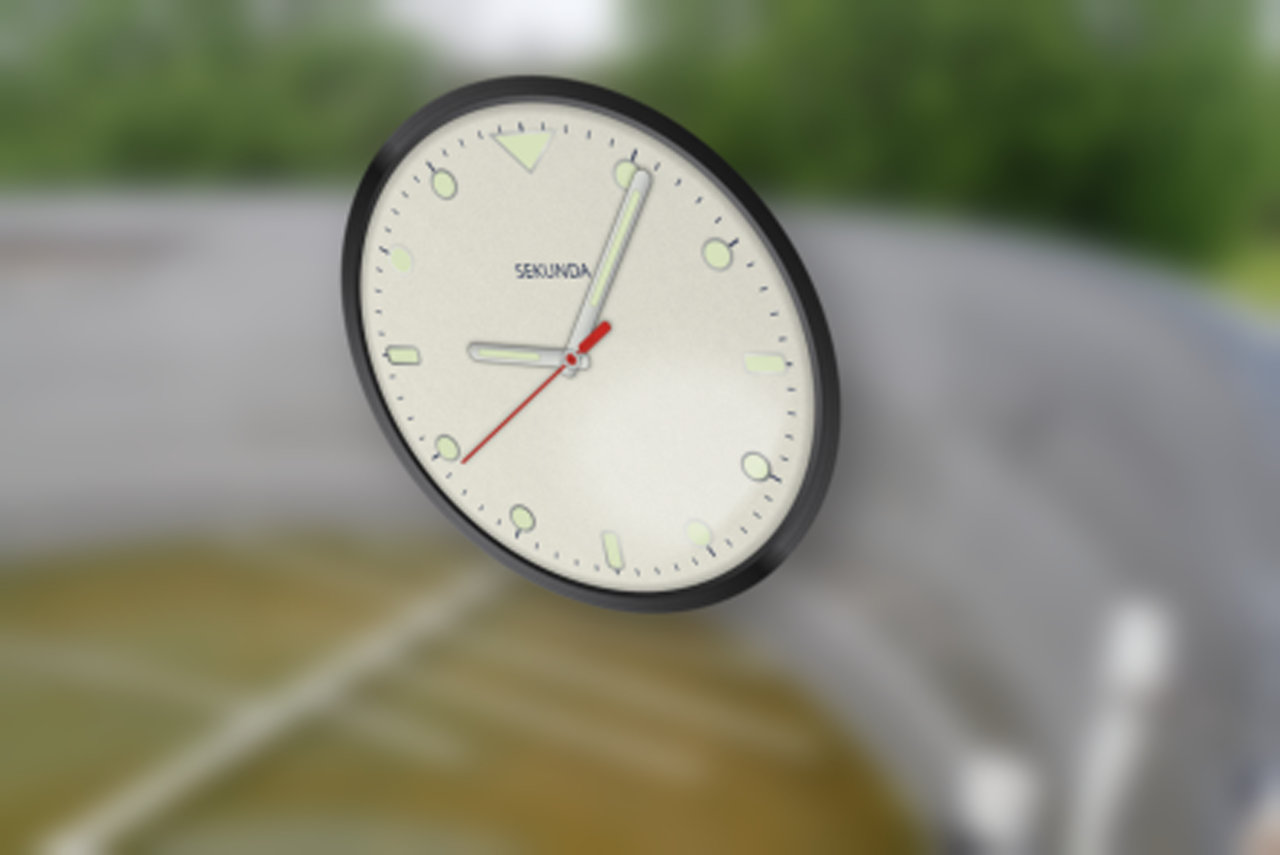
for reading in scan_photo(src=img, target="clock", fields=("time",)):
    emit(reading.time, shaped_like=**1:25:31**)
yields **9:05:39**
